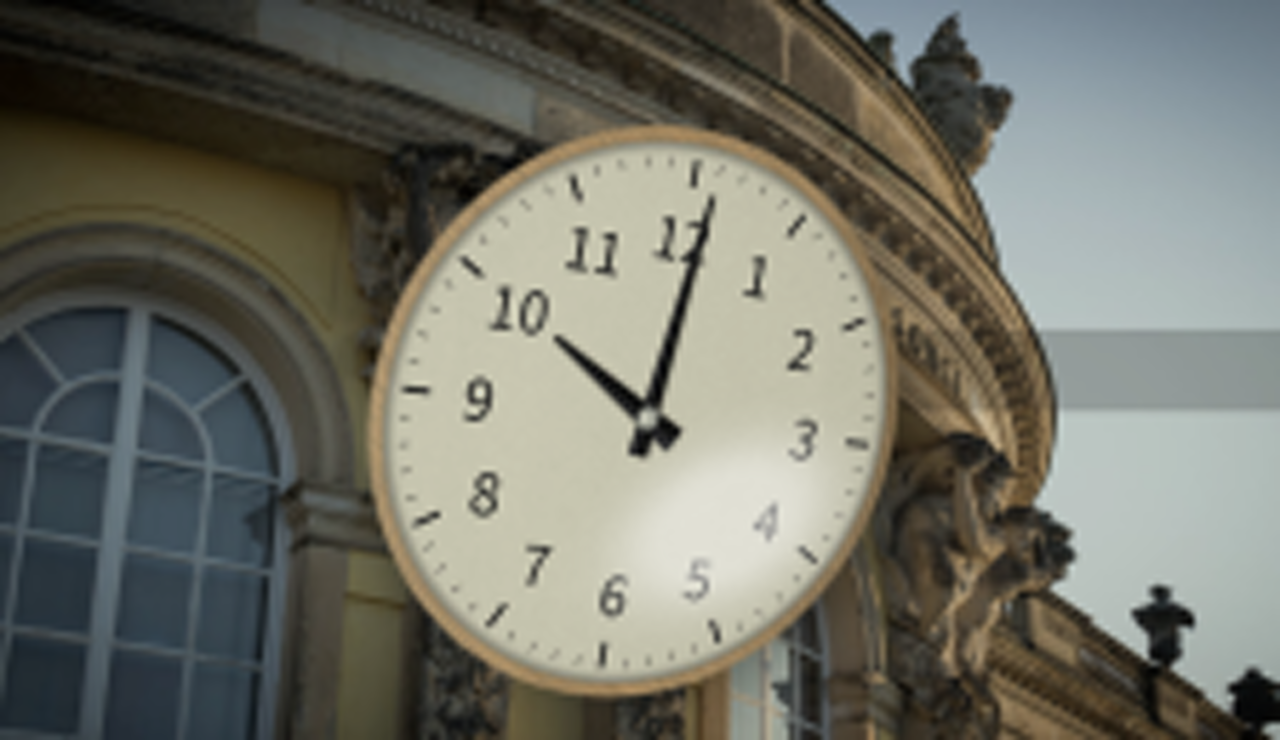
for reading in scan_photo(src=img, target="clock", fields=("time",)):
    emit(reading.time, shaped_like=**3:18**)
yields **10:01**
